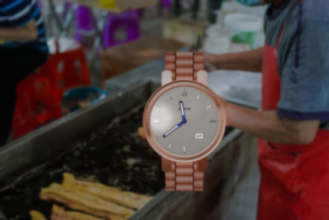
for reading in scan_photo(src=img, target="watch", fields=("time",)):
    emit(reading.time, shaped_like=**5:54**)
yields **11:39**
